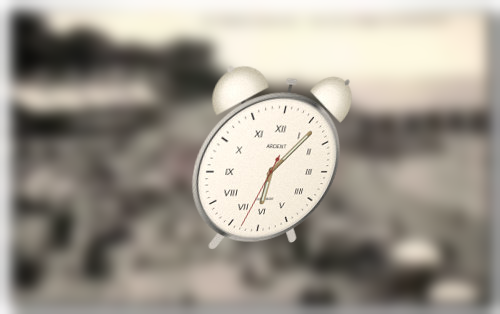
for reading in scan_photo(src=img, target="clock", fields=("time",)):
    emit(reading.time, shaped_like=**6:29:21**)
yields **6:06:33**
